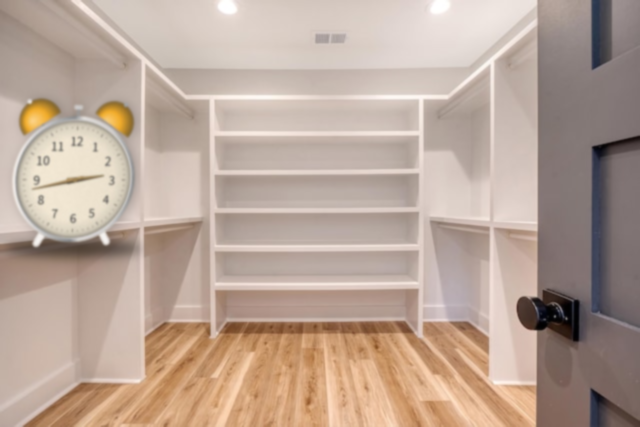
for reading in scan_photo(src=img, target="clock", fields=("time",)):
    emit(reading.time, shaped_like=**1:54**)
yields **2:43**
